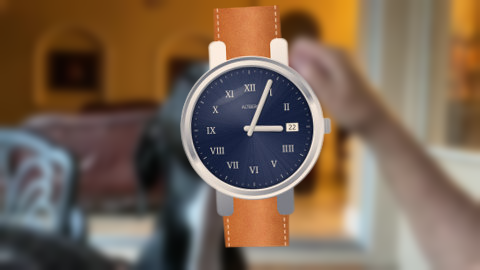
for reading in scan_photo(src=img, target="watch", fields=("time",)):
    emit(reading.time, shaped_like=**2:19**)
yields **3:04**
